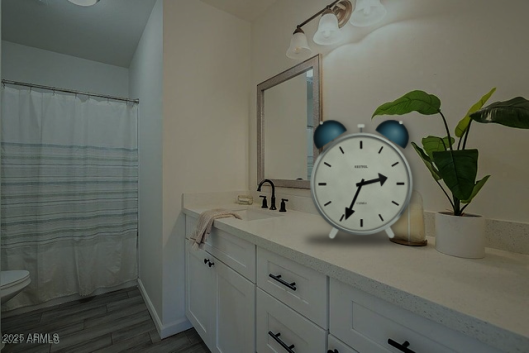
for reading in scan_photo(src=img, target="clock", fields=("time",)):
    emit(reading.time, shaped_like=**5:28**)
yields **2:34**
